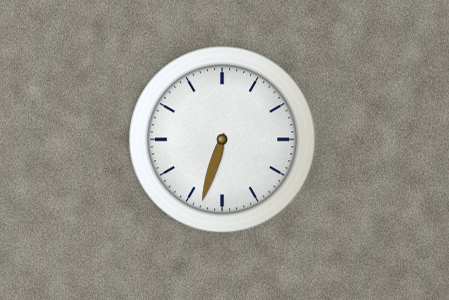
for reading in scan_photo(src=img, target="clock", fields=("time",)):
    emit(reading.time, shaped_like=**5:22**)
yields **6:33**
